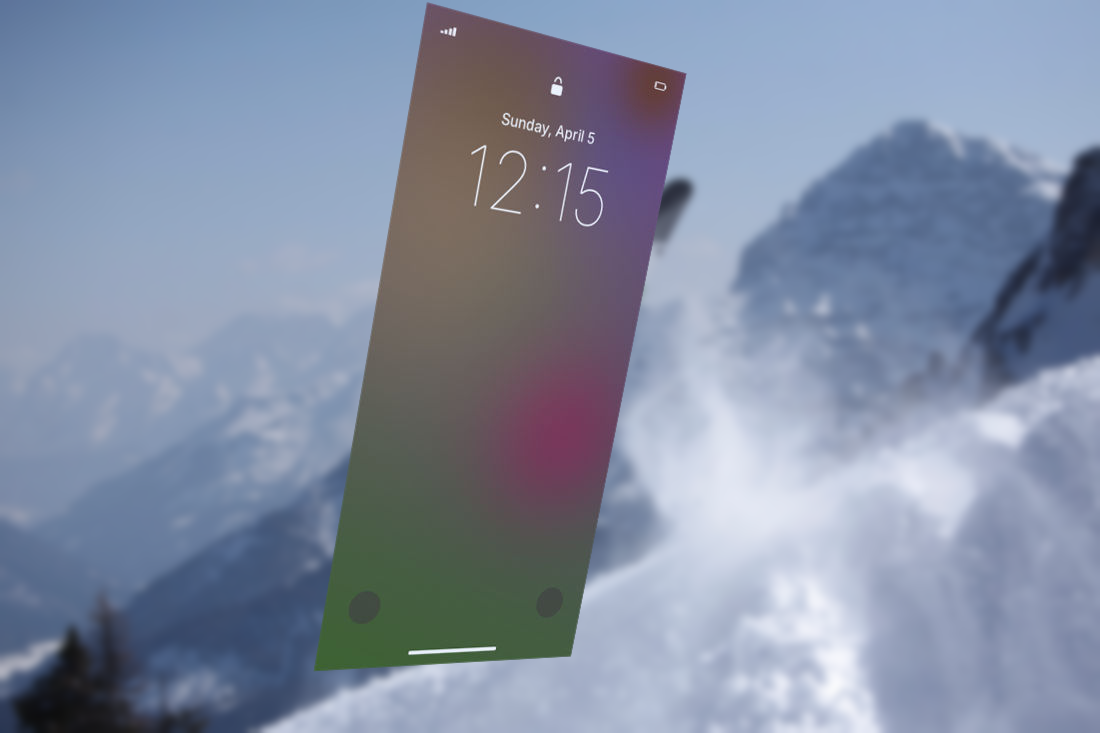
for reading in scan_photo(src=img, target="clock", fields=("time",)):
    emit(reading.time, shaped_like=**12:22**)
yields **12:15**
